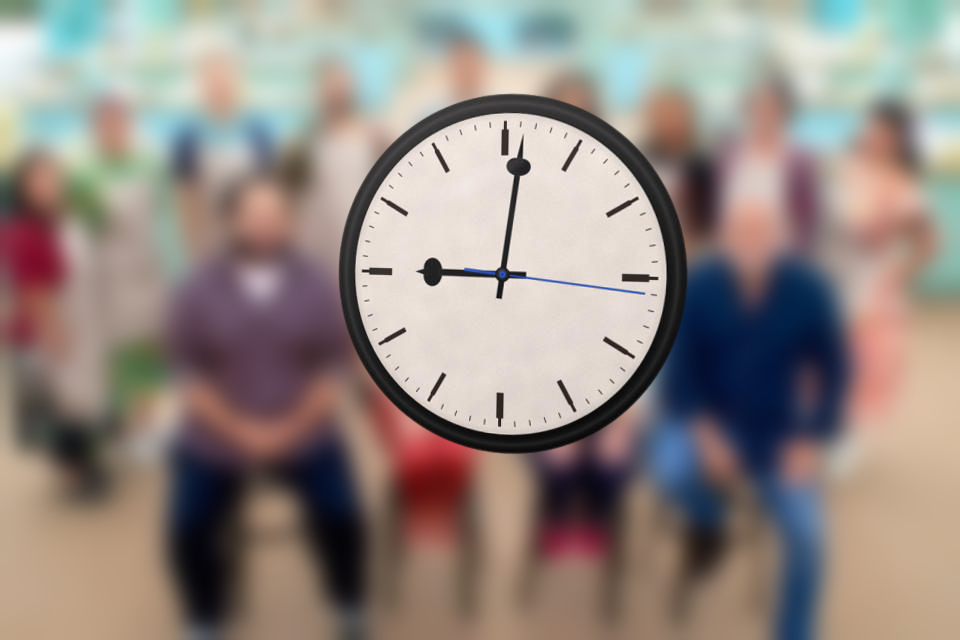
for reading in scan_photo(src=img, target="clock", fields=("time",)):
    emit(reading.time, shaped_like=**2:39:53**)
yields **9:01:16**
